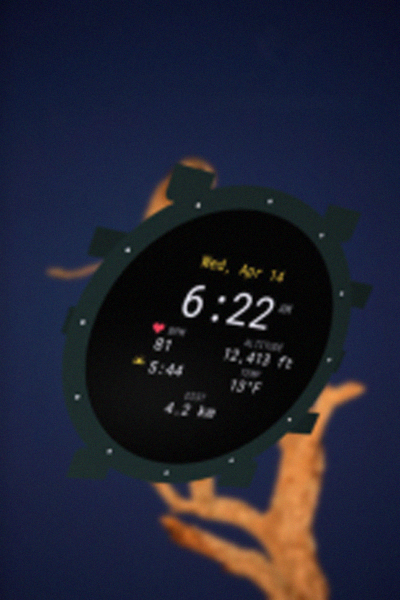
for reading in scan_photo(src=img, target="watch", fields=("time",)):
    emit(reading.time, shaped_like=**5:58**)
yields **6:22**
